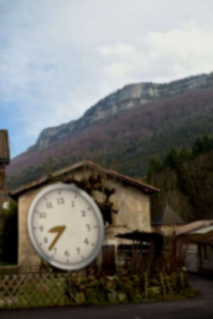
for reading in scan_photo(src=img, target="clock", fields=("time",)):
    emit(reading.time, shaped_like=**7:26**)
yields **8:37**
